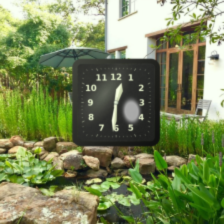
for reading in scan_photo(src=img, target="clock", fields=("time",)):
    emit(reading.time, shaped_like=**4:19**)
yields **12:31**
